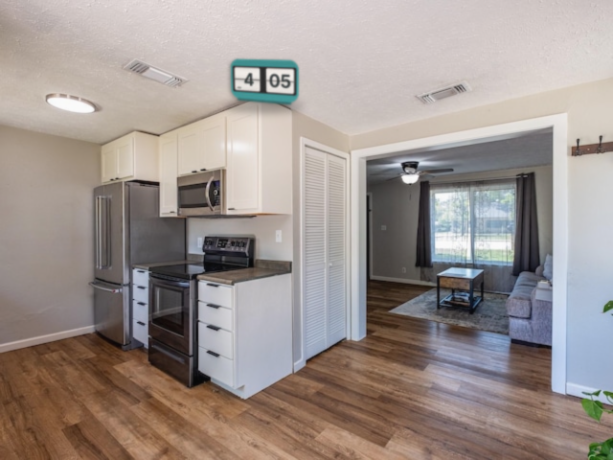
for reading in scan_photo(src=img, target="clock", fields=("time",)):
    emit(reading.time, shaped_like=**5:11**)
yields **4:05**
